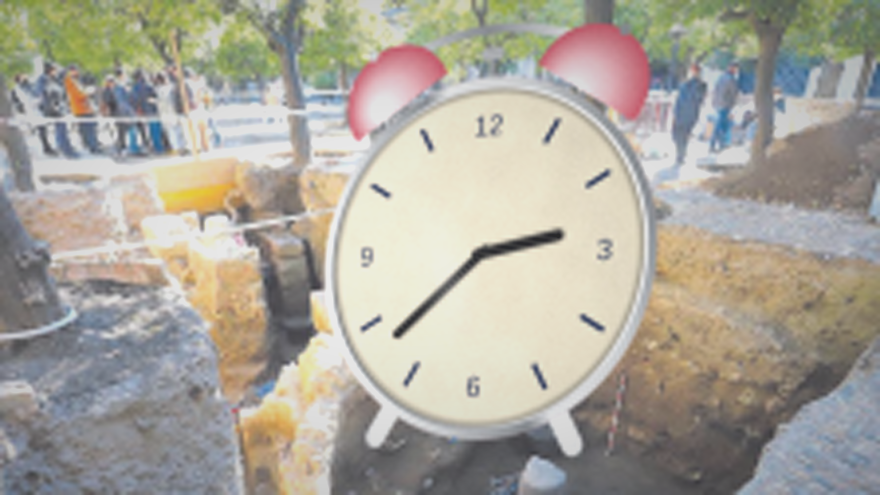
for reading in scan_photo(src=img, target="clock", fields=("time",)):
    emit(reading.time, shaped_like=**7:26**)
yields **2:38**
